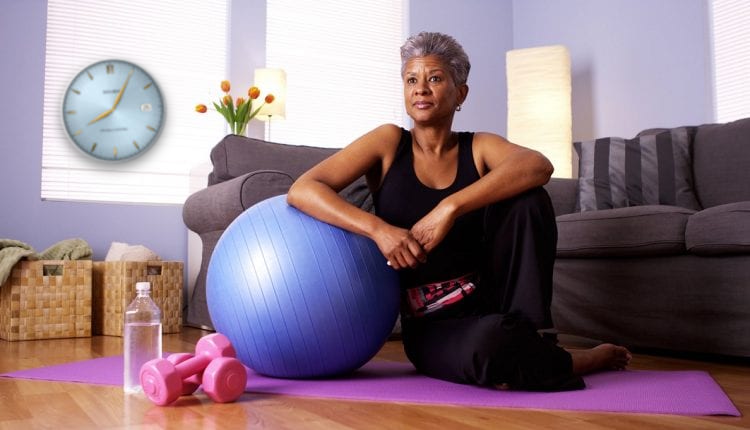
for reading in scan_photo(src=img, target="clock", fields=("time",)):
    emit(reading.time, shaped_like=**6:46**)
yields **8:05**
